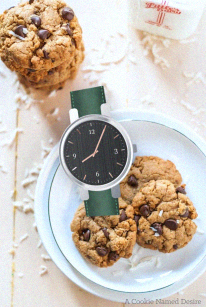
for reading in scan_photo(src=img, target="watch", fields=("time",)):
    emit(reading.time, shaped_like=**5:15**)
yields **8:05**
